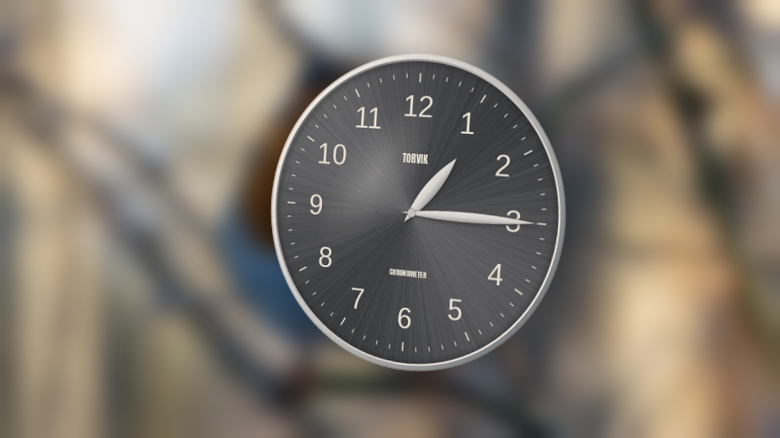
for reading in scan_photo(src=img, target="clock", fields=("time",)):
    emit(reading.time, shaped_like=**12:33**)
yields **1:15**
